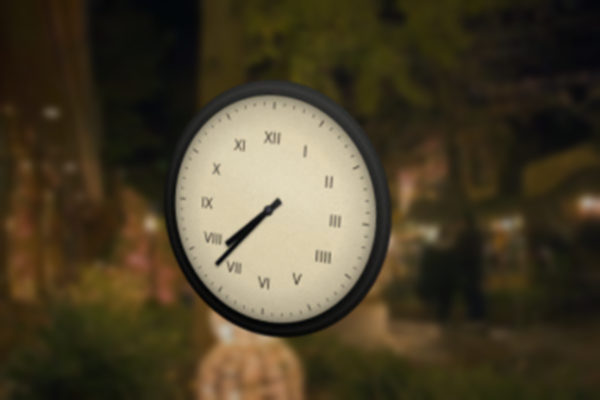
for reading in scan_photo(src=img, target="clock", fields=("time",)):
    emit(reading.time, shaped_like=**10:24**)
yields **7:37**
